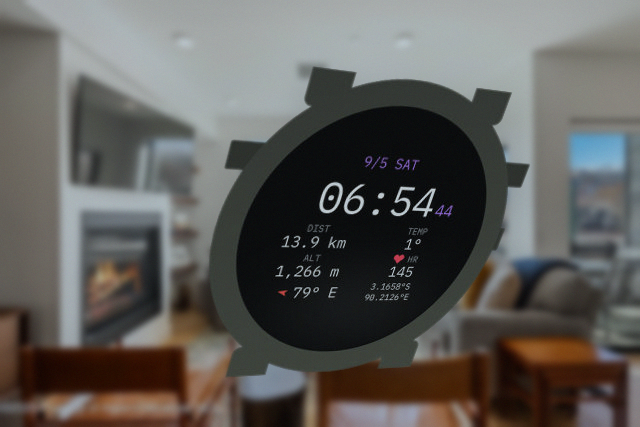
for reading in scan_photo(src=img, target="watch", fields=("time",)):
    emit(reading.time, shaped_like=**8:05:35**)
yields **6:54:44**
